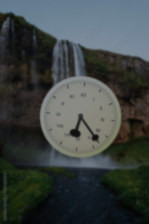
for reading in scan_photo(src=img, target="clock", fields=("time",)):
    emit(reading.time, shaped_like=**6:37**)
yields **6:23**
